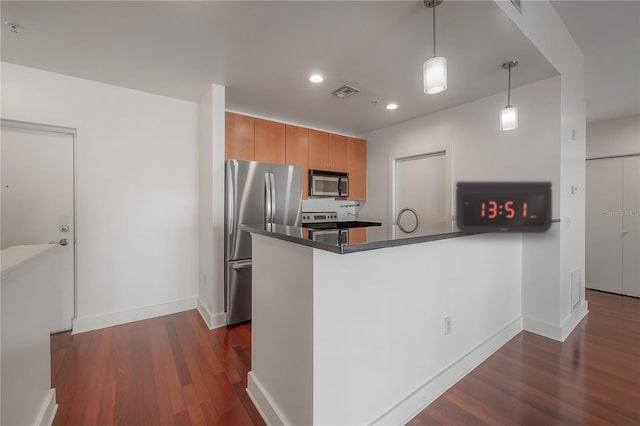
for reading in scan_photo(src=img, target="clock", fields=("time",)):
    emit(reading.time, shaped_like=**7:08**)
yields **13:51**
